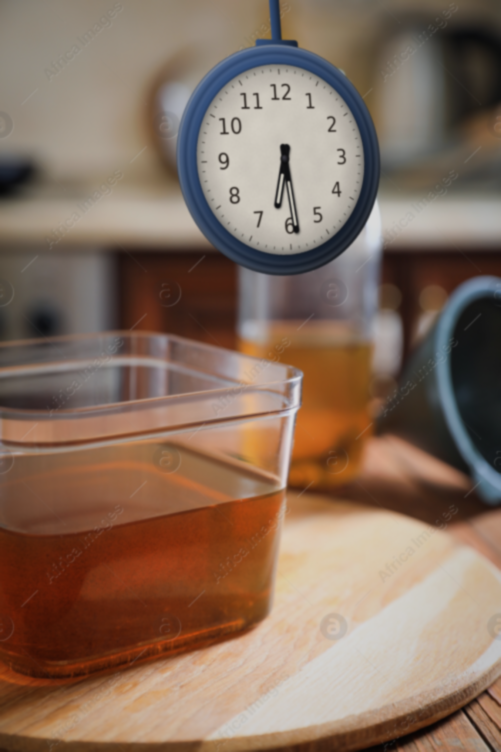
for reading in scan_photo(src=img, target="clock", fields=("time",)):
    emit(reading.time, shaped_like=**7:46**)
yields **6:29**
